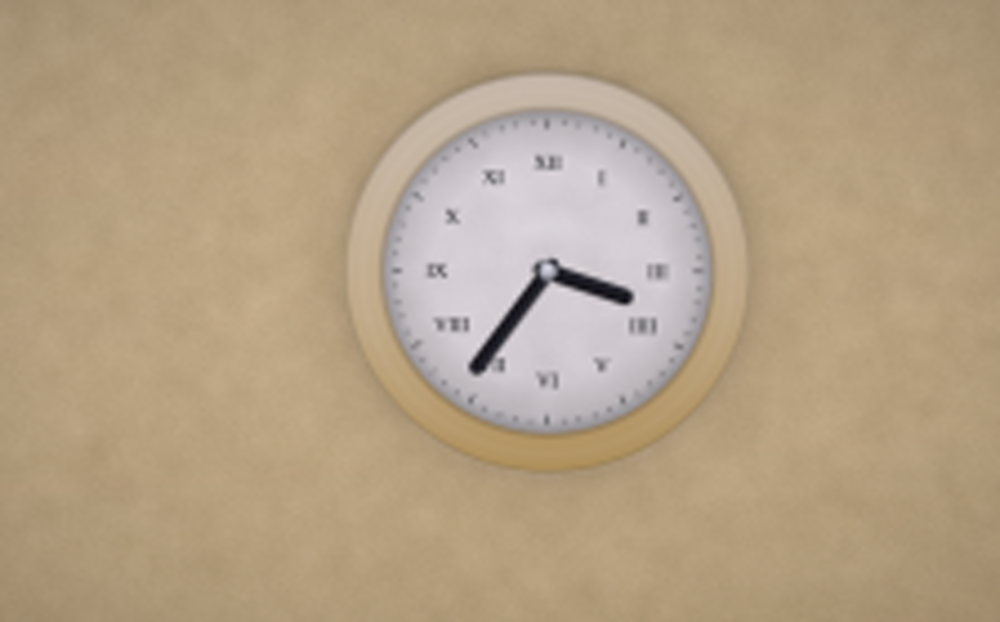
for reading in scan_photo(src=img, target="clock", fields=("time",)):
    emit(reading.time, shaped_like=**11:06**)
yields **3:36**
